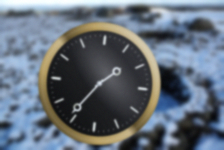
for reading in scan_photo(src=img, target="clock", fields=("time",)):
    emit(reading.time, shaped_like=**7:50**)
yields **1:36**
